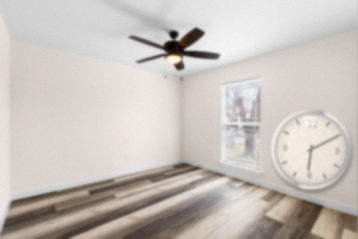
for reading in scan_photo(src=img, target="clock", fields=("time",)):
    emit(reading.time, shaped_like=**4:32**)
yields **6:10**
